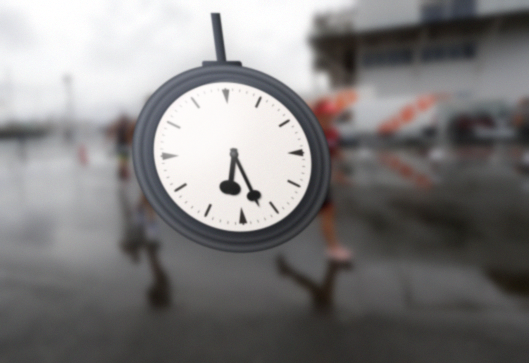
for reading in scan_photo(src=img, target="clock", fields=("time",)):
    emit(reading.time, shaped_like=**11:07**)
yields **6:27**
